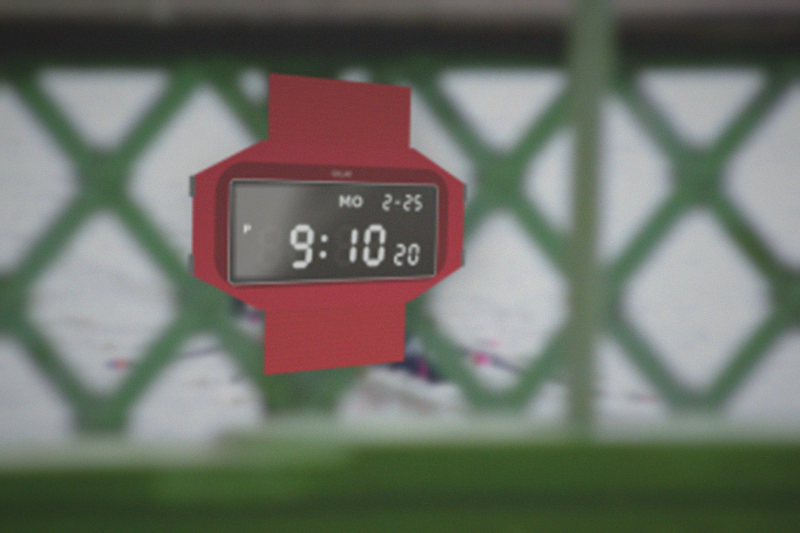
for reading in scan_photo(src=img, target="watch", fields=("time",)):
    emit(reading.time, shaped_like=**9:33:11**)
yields **9:10:20**
